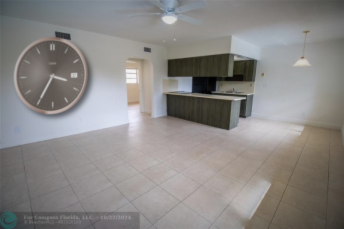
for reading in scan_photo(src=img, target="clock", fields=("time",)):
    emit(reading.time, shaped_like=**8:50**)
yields **3:35**
